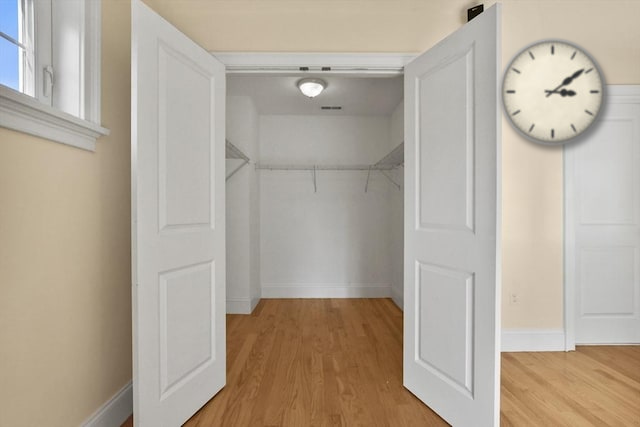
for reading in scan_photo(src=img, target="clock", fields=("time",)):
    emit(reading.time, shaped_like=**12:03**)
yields **3:09**
